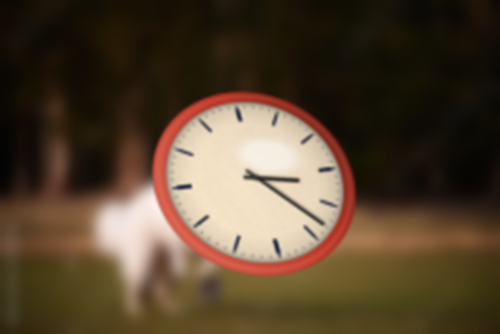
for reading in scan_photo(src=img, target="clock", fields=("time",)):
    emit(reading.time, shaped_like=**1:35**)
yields **3:23**
